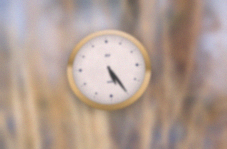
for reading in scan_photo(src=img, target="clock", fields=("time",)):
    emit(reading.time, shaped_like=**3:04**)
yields **5:25**
